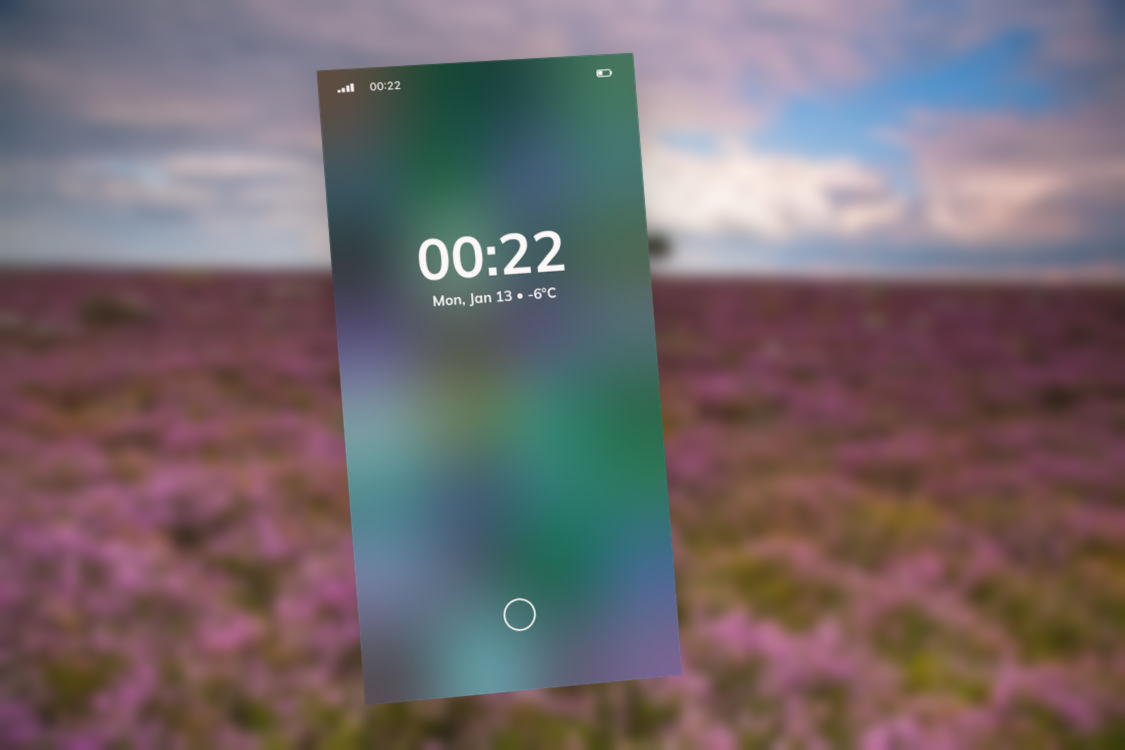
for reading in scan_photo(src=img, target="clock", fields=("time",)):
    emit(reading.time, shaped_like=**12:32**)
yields **0:22**
